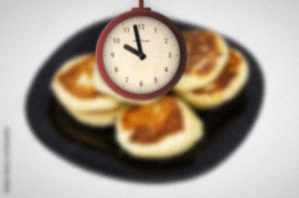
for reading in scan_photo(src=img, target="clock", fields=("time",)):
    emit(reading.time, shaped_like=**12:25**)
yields **9:58**
